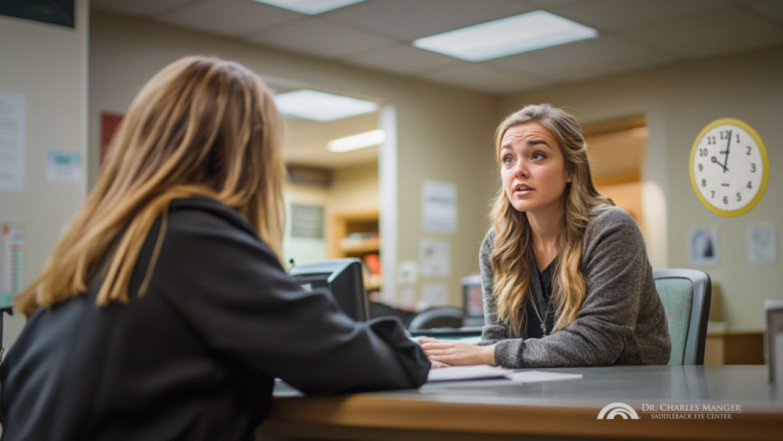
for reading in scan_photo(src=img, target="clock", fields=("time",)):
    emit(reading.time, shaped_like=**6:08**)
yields **10:02**
